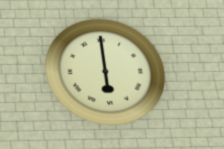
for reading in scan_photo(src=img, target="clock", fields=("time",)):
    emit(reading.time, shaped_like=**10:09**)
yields **6:00**
